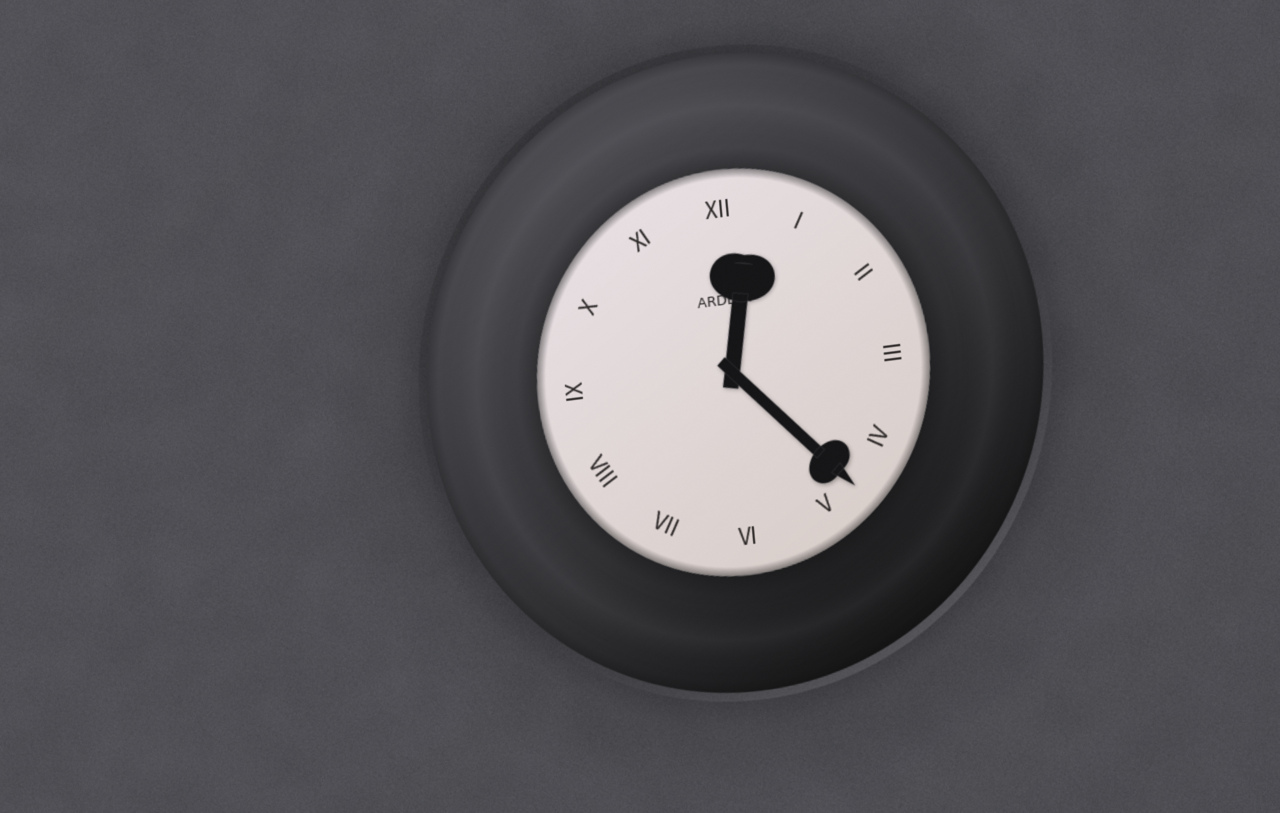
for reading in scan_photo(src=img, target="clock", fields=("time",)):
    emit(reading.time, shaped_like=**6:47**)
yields **12:23**
